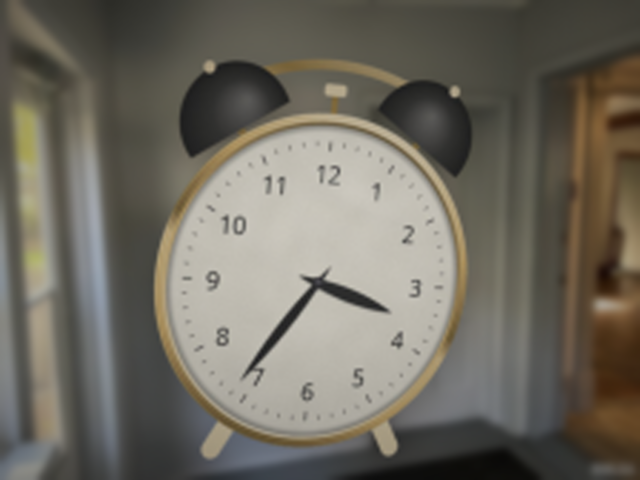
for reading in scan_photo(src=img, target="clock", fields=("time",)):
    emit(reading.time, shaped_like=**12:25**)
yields **3:36**
